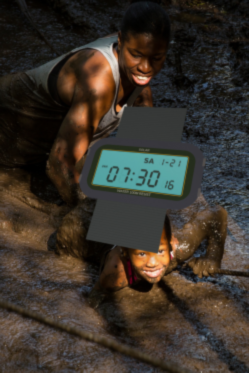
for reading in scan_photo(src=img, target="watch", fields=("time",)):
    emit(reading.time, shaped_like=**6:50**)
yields **7:30**
